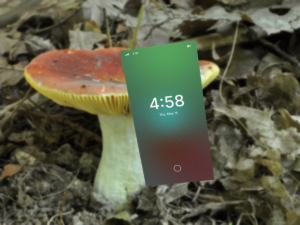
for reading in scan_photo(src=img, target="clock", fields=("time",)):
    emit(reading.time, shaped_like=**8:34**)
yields **4:58**
